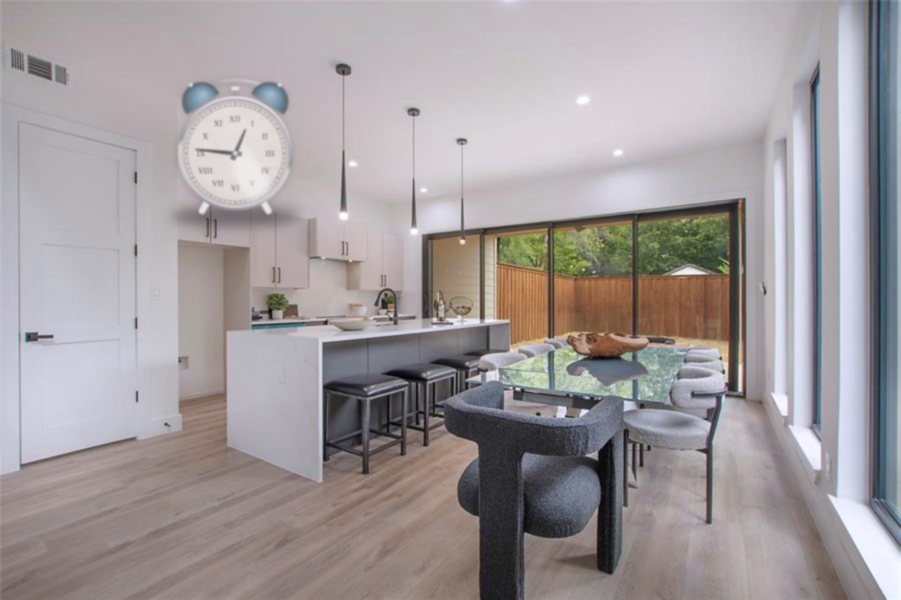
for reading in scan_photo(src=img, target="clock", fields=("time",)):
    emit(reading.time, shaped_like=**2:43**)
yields **12:46**
